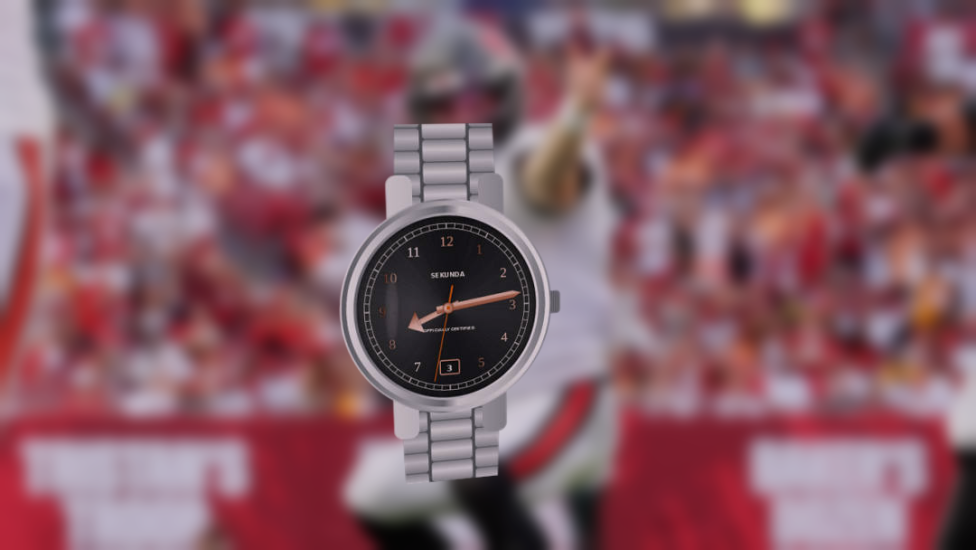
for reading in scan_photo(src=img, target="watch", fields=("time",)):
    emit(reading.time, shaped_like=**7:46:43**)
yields **8:13:32**
